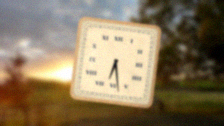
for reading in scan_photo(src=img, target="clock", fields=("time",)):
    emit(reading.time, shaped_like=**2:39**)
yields **6:28**
